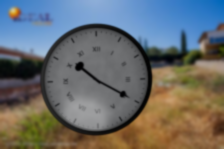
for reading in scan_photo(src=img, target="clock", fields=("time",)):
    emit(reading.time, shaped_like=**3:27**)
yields **10:20**
